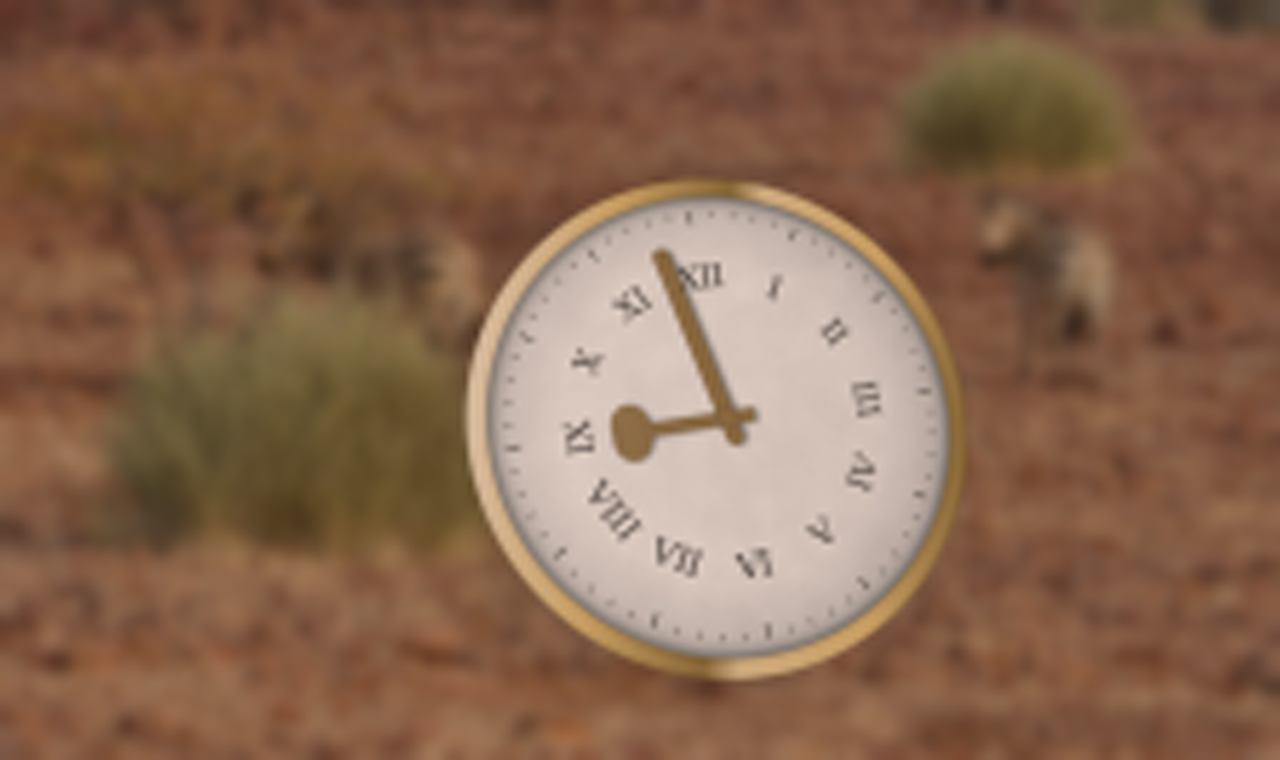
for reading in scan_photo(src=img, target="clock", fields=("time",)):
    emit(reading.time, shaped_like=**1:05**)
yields **8:58**
